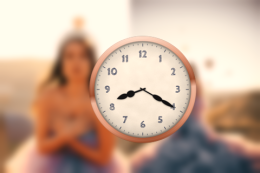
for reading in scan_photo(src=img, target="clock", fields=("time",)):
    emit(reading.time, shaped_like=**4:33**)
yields **8:20**
